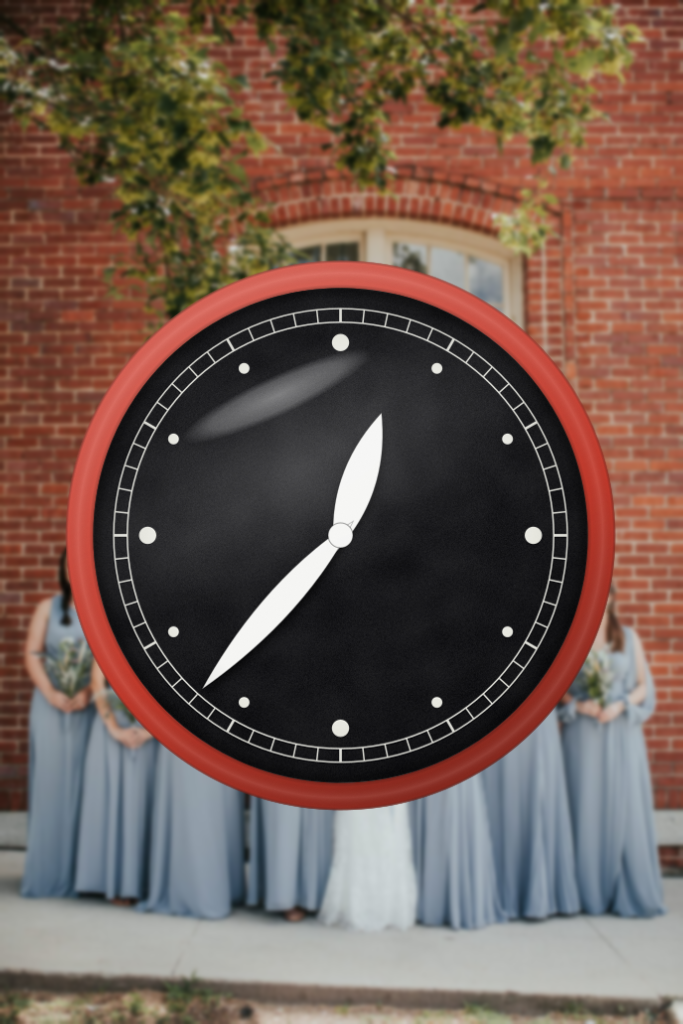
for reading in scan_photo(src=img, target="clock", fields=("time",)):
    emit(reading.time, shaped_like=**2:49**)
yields **12:37**
